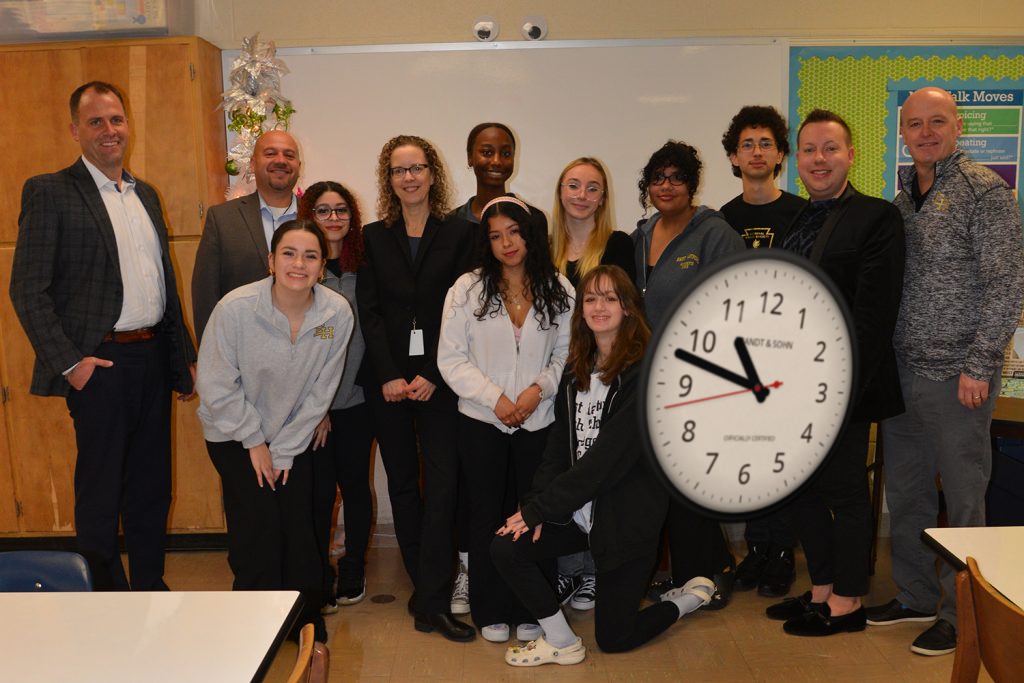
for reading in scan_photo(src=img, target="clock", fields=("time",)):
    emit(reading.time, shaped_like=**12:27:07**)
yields **10:47:43**
